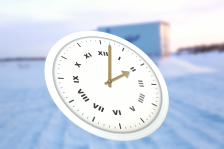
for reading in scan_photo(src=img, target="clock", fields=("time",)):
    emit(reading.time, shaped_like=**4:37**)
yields **2:02**
